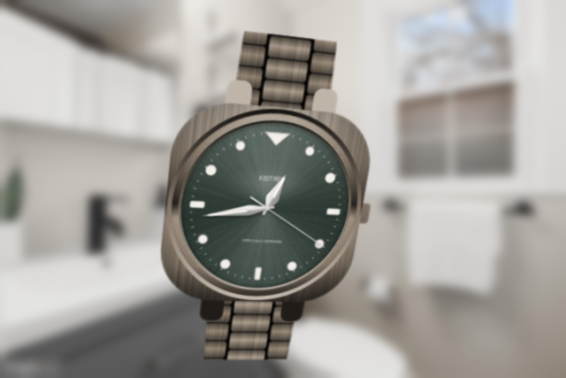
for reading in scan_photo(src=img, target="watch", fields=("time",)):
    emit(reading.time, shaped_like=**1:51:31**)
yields **12:43:20**
